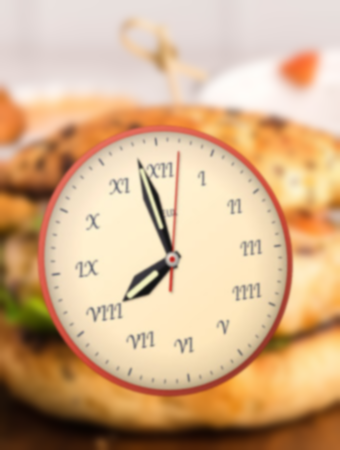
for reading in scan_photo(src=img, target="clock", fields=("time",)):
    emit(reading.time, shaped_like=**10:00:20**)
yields **7:58:02**
